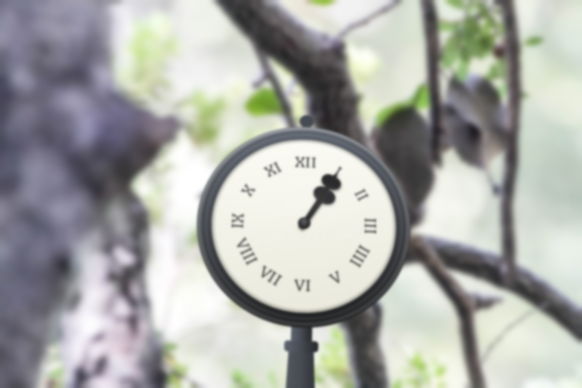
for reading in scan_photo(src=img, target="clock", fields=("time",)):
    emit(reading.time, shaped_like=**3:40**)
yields **1:05**
